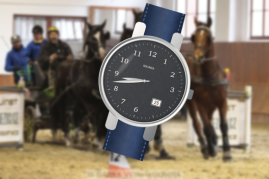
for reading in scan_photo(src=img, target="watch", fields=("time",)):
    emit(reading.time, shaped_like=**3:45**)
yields **8:42**
